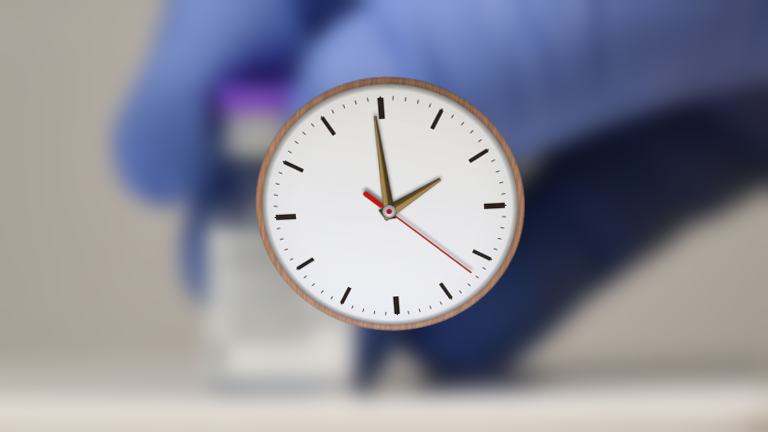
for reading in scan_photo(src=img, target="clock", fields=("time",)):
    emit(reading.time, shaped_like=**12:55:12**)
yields **1:59:22**
